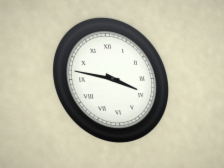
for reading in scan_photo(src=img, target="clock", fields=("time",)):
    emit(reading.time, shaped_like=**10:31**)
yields **3:47**
